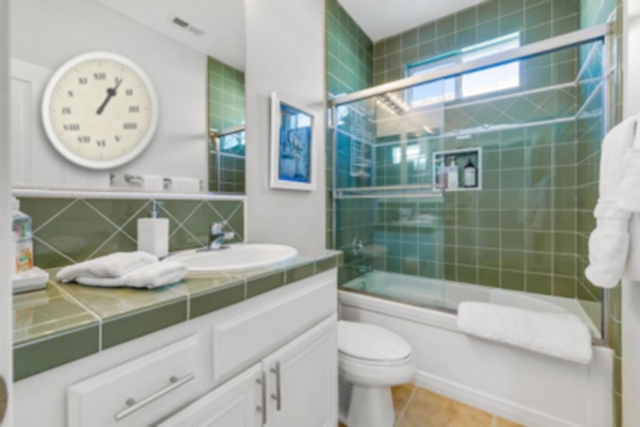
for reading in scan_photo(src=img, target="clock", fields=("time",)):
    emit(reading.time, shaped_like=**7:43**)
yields **1:06**
